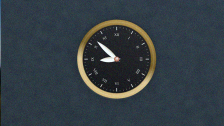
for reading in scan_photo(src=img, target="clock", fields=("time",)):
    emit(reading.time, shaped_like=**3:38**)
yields **8:52**
